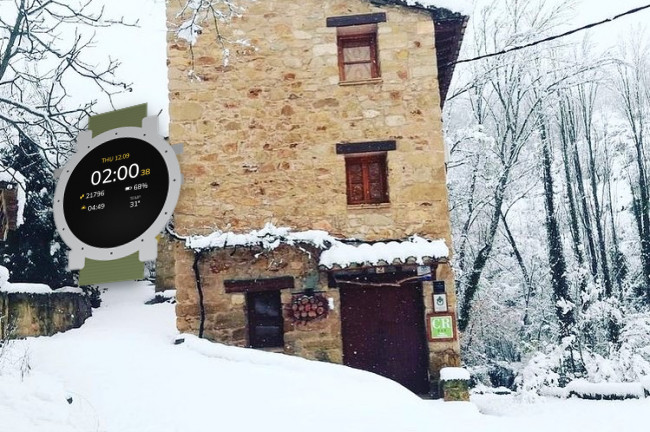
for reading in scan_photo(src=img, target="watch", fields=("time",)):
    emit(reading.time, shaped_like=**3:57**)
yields **2:00**
